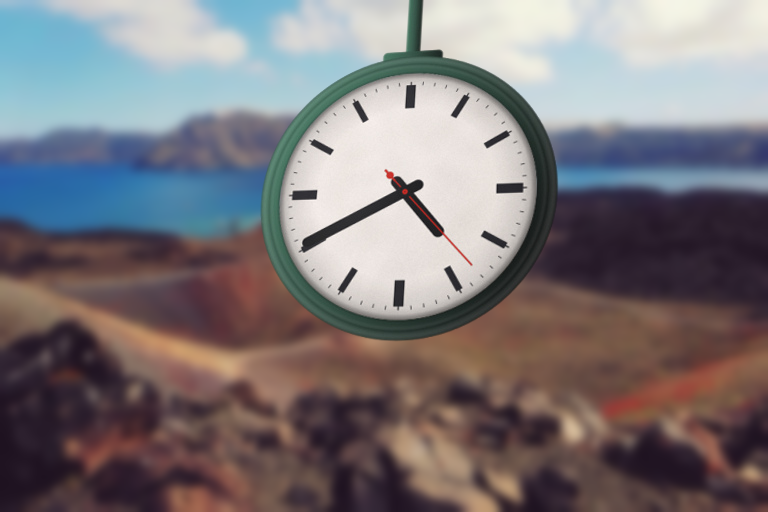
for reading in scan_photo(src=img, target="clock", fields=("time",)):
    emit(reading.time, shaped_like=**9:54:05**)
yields **4:40:23**
